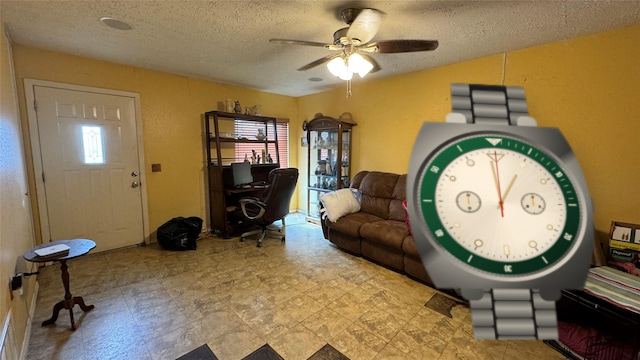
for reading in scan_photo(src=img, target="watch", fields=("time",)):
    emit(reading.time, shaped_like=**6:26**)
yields **12:59**
